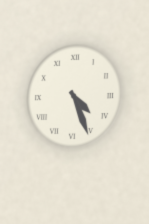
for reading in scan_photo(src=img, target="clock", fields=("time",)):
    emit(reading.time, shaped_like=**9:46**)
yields **4:26**
